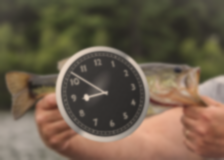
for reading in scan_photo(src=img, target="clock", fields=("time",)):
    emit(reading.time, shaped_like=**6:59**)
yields **8:52**
